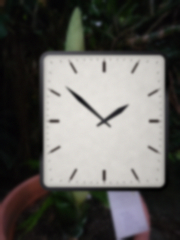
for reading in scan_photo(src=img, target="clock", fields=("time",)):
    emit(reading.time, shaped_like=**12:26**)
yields **1:52**
